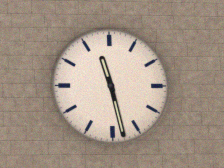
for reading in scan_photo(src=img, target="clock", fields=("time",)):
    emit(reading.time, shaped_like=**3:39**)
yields **11:28**
